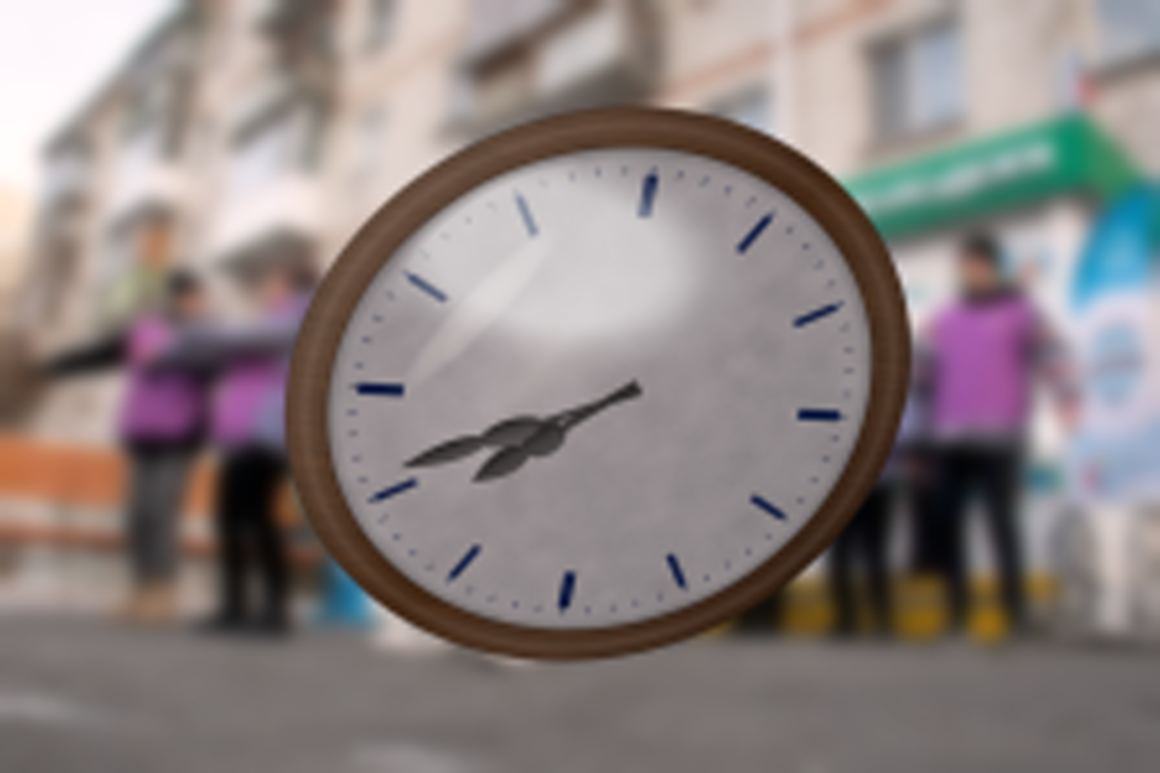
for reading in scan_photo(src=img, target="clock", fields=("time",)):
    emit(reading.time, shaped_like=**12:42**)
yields **7:41**
